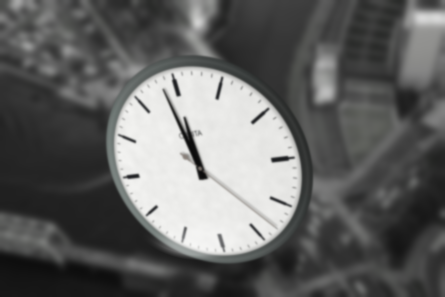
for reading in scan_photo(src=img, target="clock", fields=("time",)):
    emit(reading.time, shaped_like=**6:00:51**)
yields **11:58:23**
